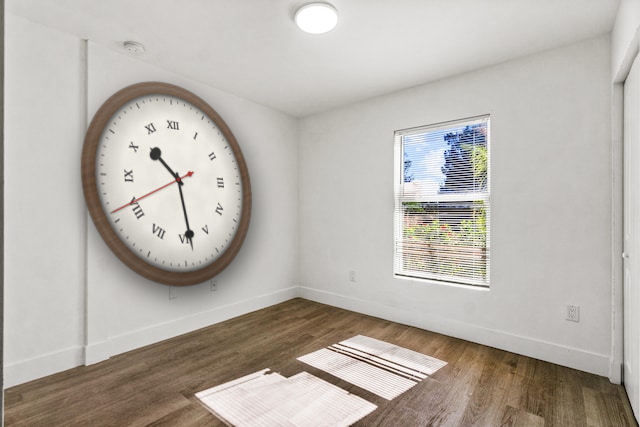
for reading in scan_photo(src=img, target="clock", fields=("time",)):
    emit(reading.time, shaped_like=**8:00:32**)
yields **10:28:41**
